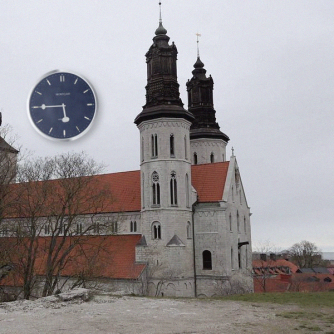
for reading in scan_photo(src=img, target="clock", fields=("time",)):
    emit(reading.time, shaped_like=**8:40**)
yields **5:45**
